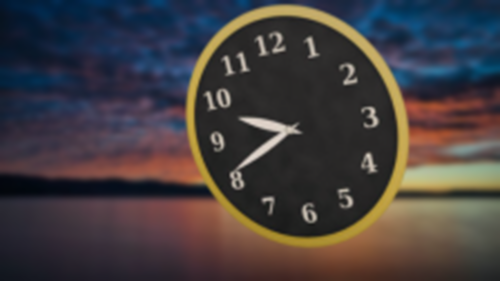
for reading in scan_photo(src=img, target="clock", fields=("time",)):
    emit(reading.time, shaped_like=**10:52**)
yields **9:41**
